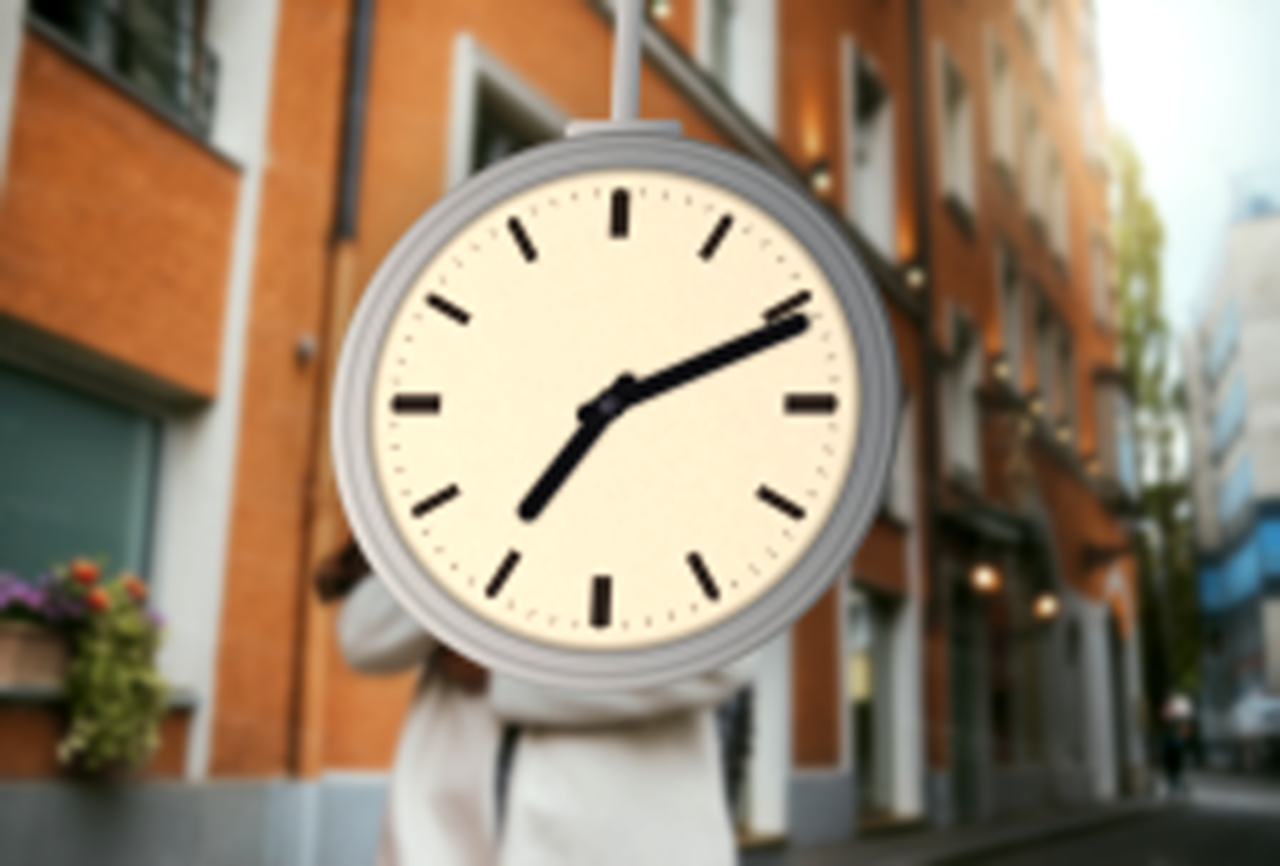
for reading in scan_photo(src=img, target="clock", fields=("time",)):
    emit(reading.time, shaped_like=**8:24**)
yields **7:11**
